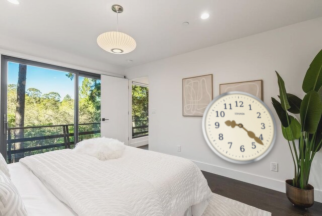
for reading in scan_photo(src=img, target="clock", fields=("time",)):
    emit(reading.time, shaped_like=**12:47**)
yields **9:22**
